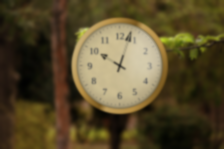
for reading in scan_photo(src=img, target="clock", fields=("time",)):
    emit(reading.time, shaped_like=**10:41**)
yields **10:03**
